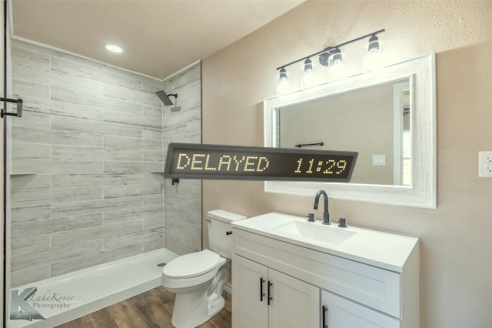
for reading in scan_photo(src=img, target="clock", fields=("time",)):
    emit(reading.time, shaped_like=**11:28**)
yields **11:29**
